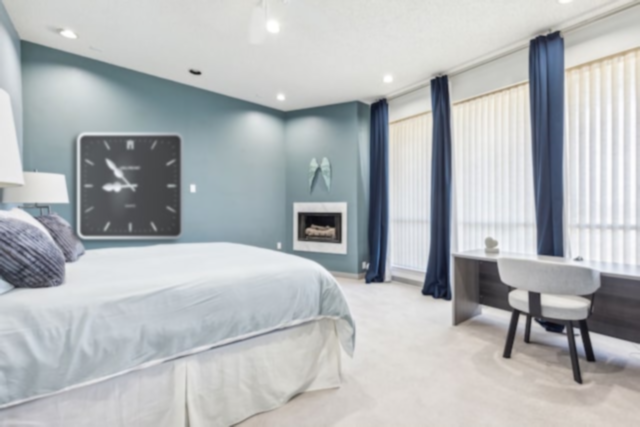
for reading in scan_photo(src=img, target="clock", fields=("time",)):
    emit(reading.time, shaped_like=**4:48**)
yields **8:53**
